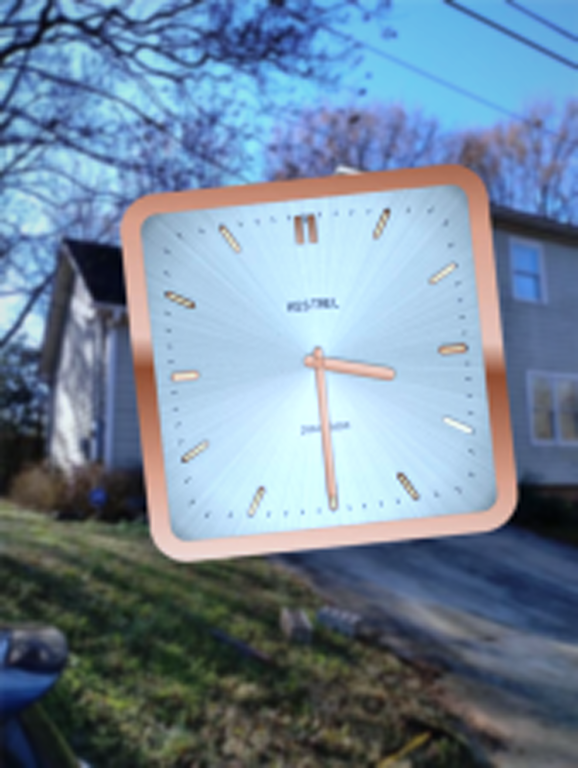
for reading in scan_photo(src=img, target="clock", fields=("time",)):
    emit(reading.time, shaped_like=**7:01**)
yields **3:30**
